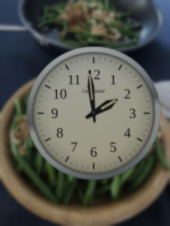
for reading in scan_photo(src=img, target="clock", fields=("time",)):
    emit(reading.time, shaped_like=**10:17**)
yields **1:59**
